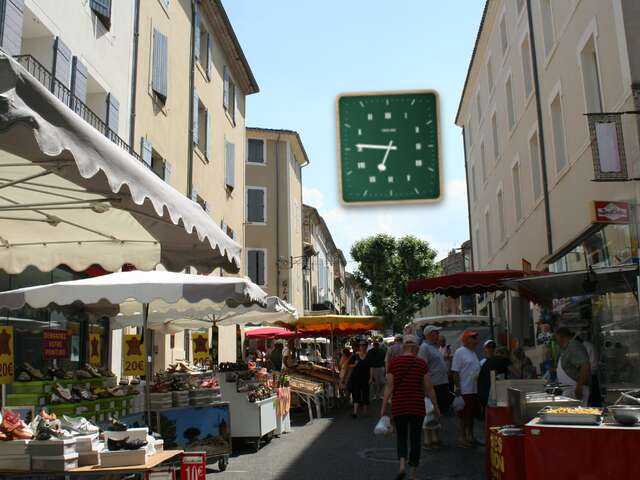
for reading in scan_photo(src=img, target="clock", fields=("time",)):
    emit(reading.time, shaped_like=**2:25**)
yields **6:46**
